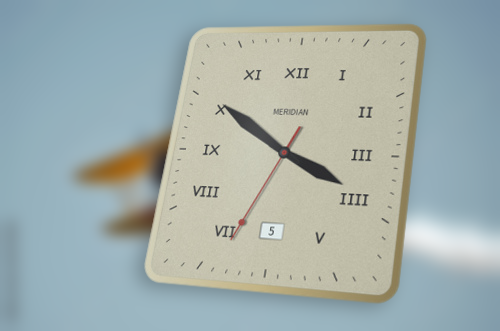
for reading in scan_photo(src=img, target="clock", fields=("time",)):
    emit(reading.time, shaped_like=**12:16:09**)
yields **3:50:34**
